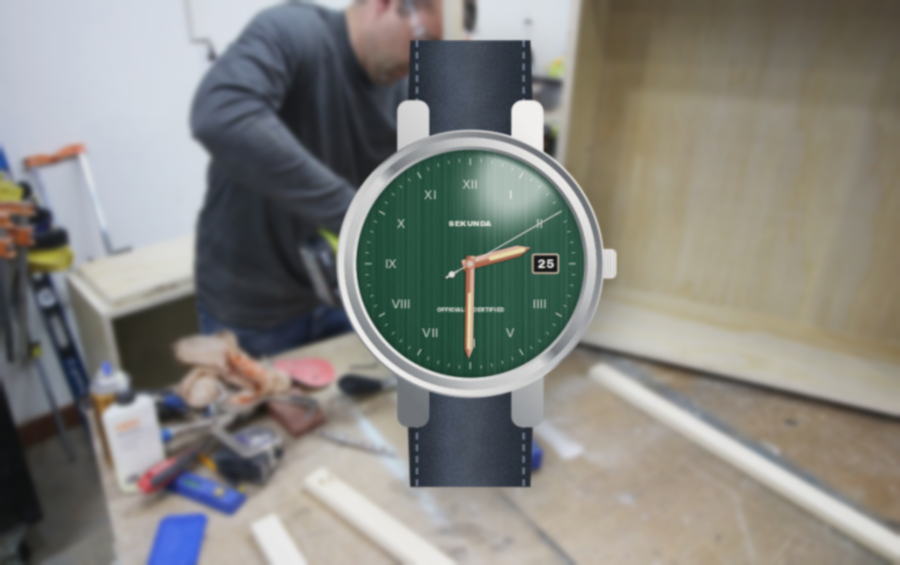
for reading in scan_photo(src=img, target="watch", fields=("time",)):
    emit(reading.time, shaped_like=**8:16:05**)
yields **2:30:10**
